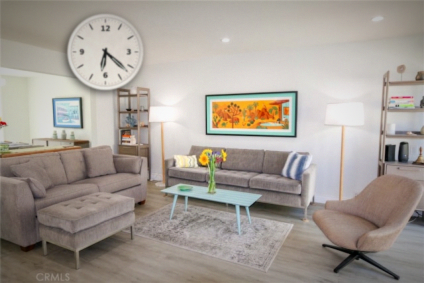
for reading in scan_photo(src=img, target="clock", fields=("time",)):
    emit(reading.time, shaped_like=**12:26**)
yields **6:22**
